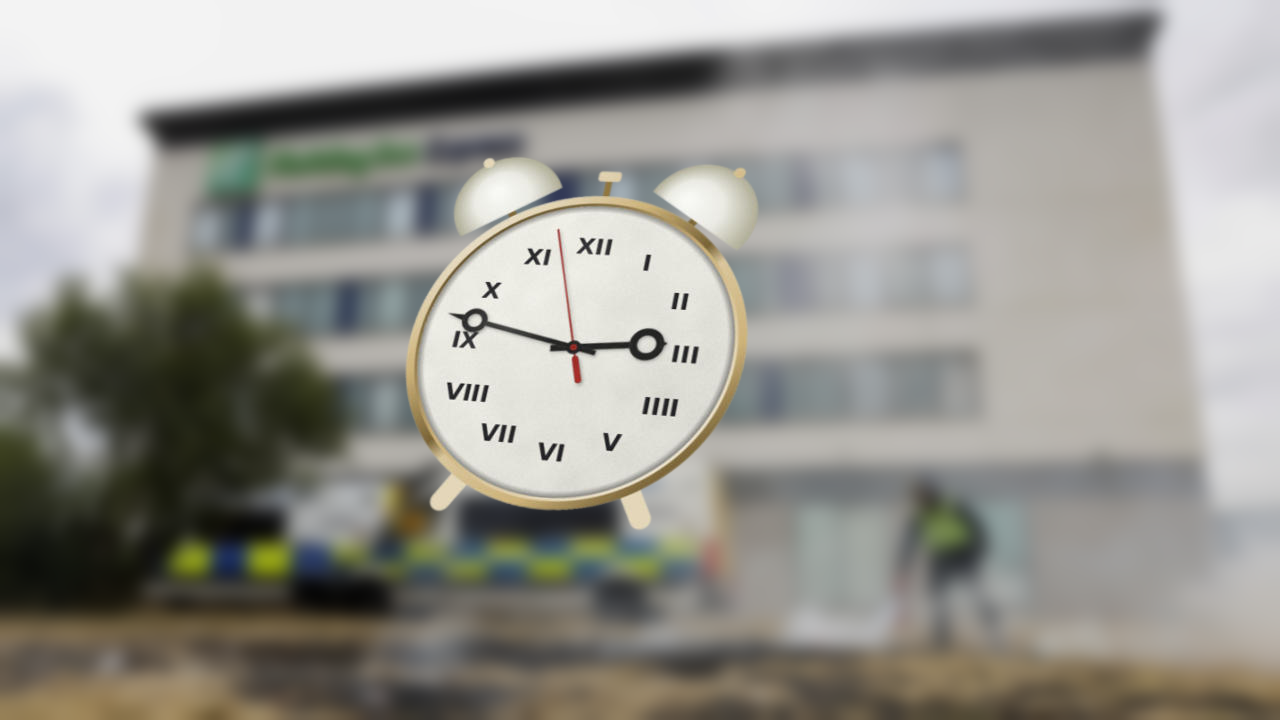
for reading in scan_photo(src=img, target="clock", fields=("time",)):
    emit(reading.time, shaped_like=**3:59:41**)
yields **2:46:57**
